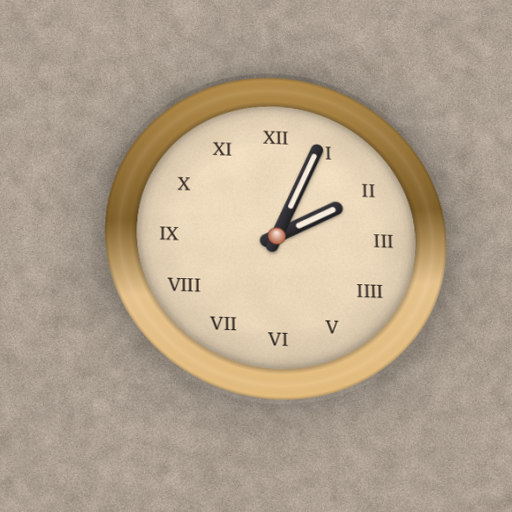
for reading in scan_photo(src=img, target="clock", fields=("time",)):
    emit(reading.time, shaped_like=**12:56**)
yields **2:04**
